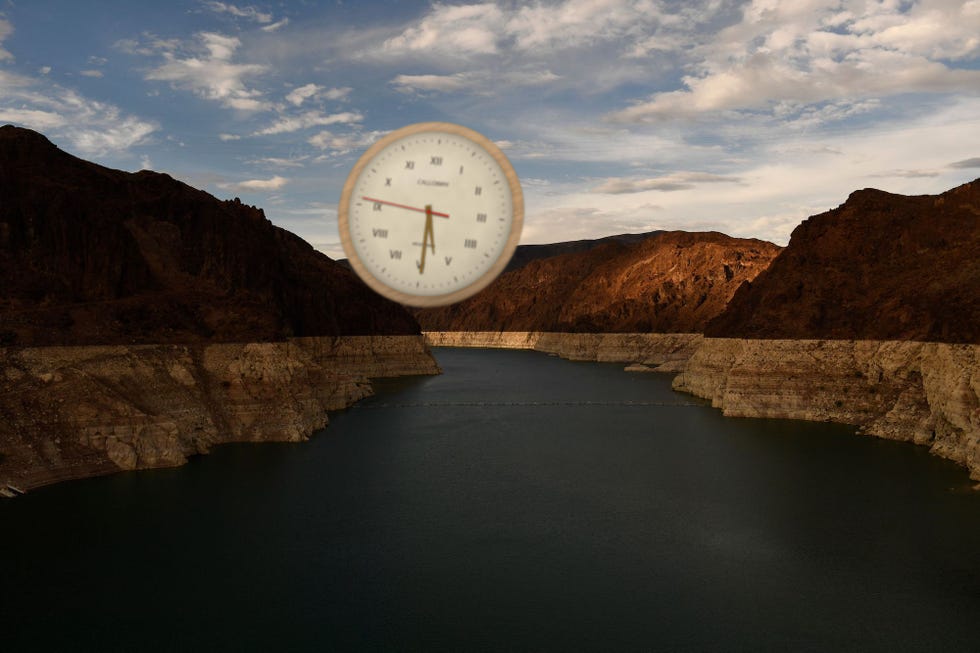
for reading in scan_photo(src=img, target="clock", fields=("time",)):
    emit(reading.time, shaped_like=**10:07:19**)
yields **5:29:46**
